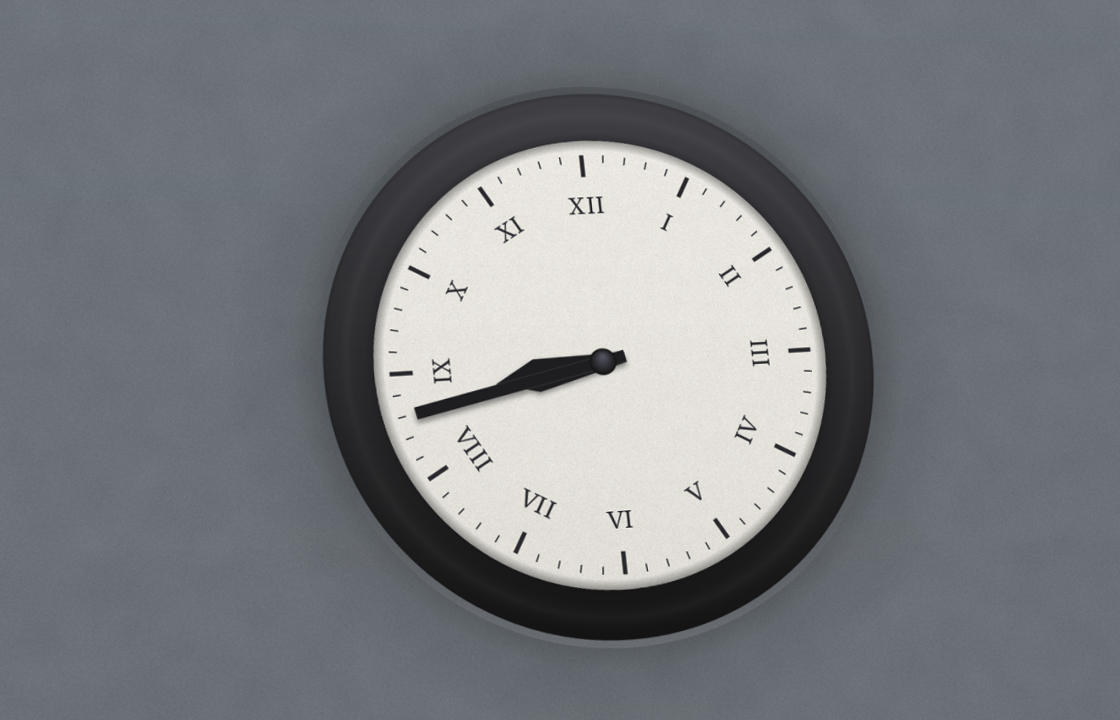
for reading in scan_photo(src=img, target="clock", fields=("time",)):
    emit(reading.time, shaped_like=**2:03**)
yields **8:43**
